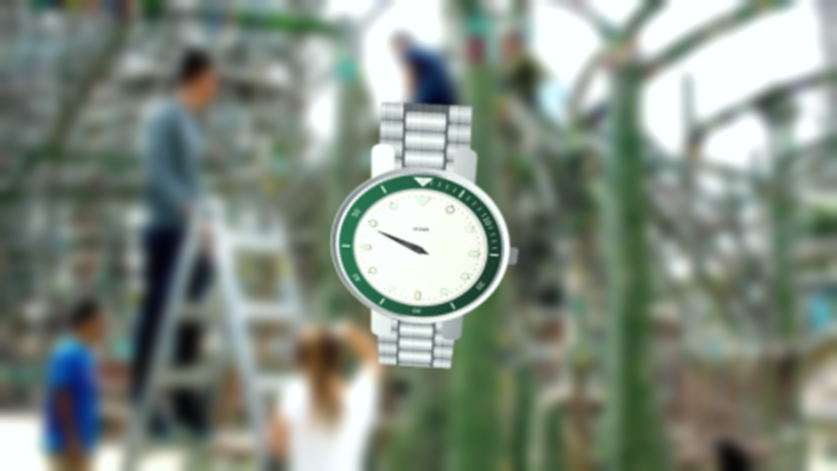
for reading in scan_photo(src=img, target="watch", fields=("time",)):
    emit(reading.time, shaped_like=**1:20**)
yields **9:49**
